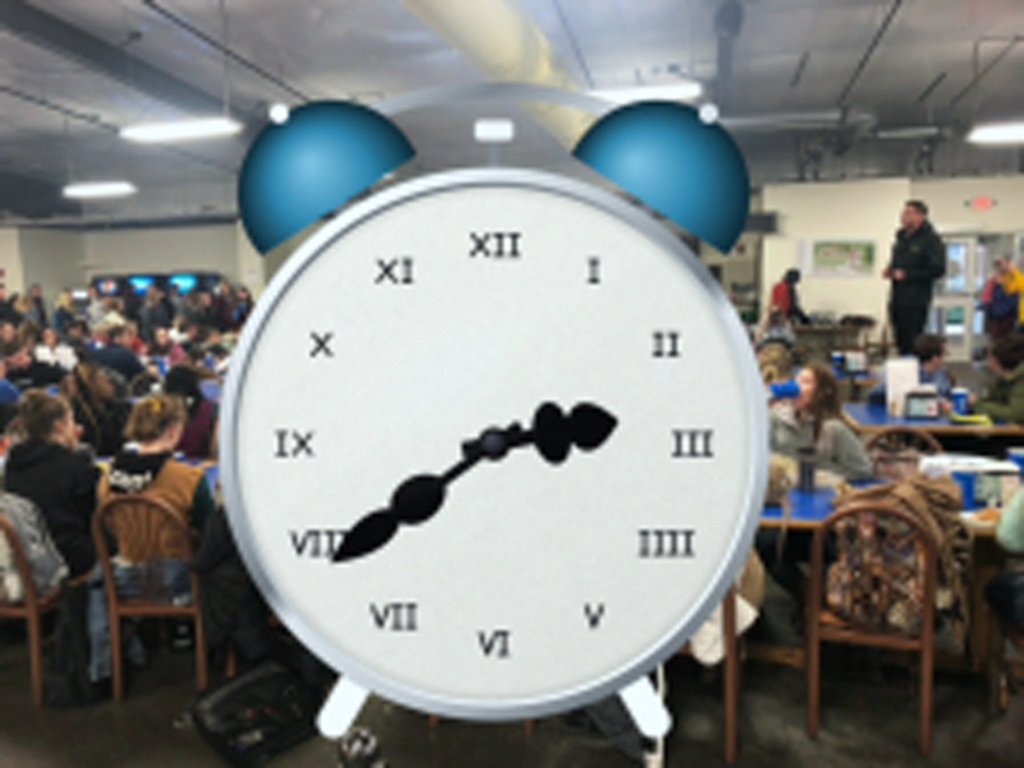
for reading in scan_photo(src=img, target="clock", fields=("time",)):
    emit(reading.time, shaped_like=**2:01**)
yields **2:39**
